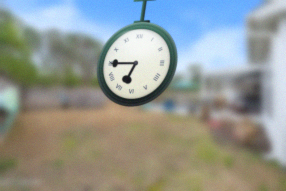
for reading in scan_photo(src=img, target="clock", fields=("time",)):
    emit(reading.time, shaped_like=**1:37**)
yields **6:45**
